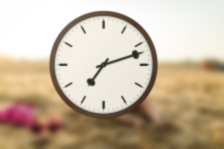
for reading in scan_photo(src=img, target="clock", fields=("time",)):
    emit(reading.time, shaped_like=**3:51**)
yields **7:12**
